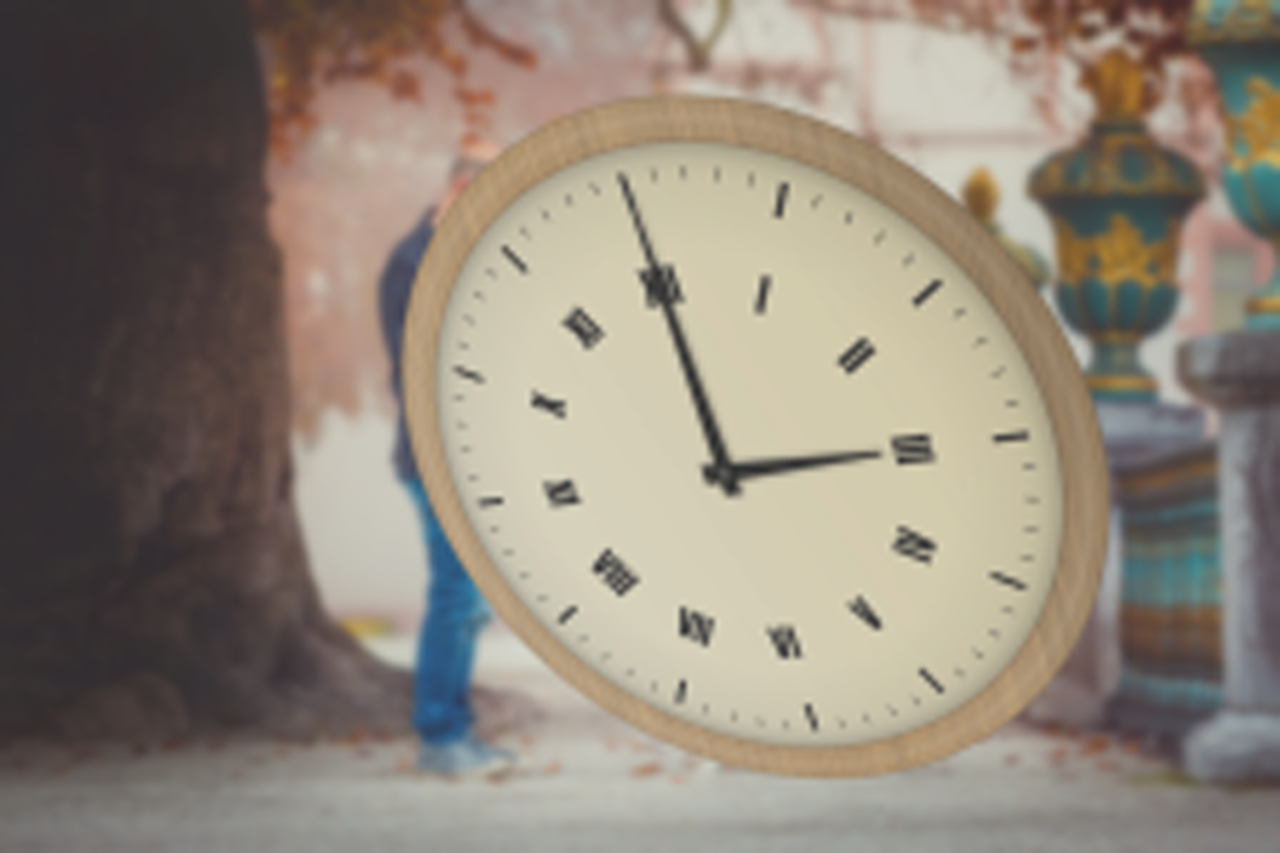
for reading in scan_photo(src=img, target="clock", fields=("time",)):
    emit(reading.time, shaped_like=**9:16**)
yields **3:00**
